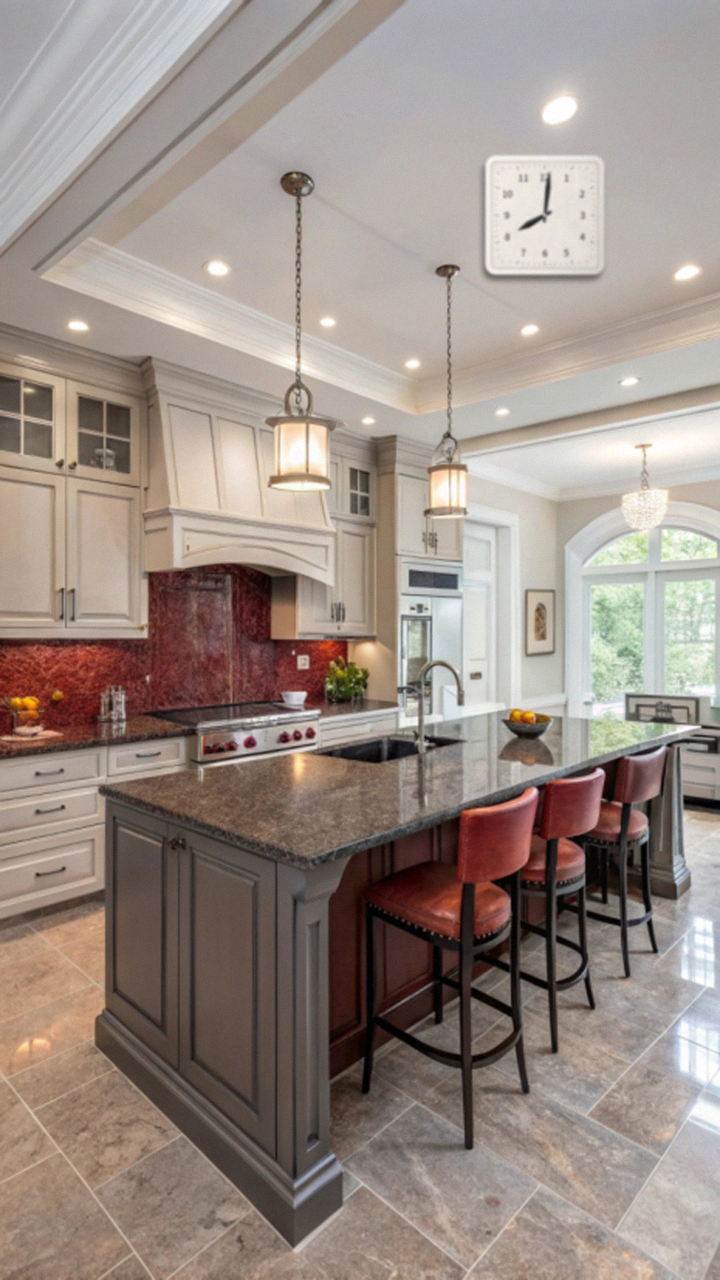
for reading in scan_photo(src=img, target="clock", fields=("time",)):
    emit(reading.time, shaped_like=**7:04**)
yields **8:01**
